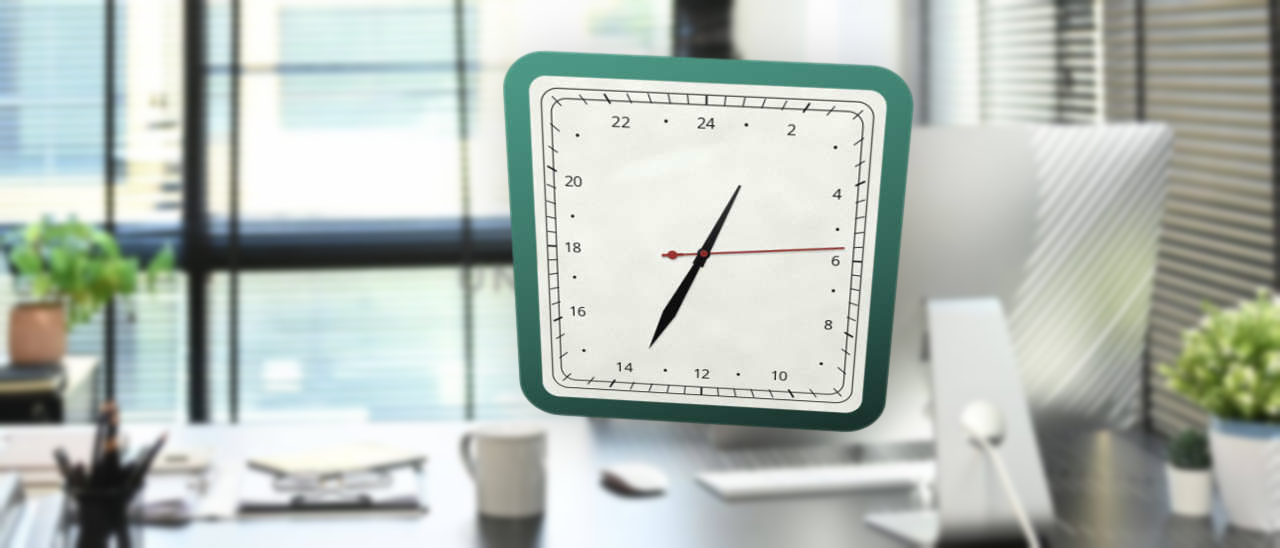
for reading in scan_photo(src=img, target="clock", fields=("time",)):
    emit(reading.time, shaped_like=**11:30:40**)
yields **1:34:14**
